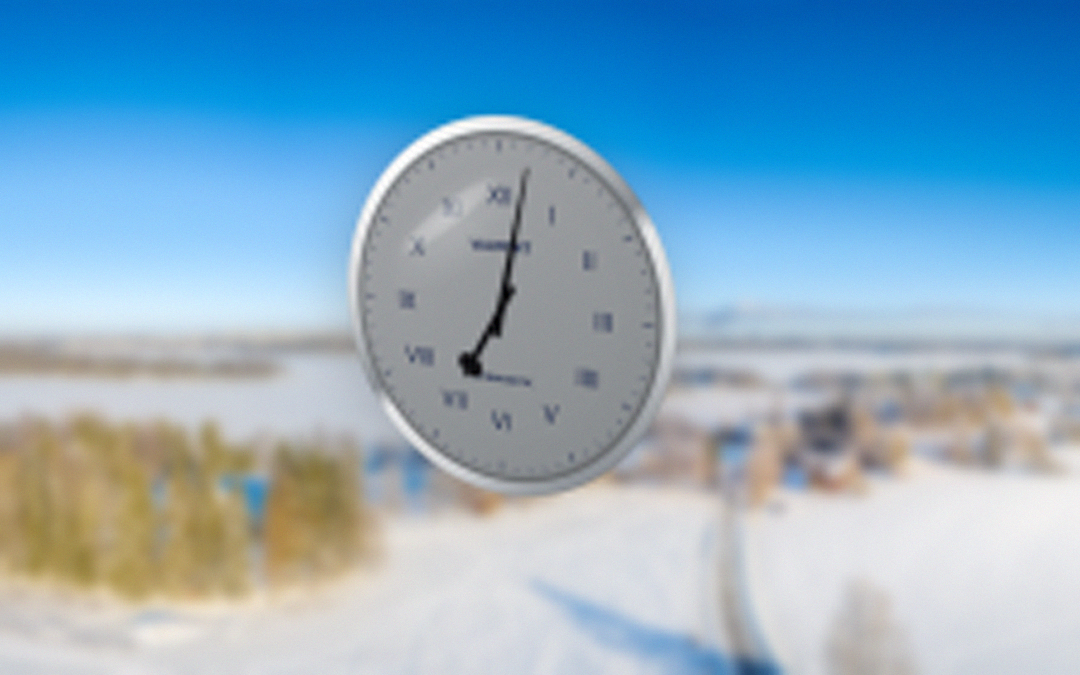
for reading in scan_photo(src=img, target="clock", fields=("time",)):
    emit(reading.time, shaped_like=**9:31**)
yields **7:02**
